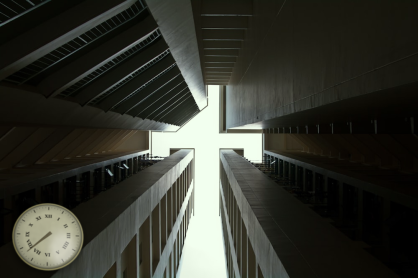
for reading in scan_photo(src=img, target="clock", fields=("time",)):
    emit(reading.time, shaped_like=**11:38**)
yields **7:38**
